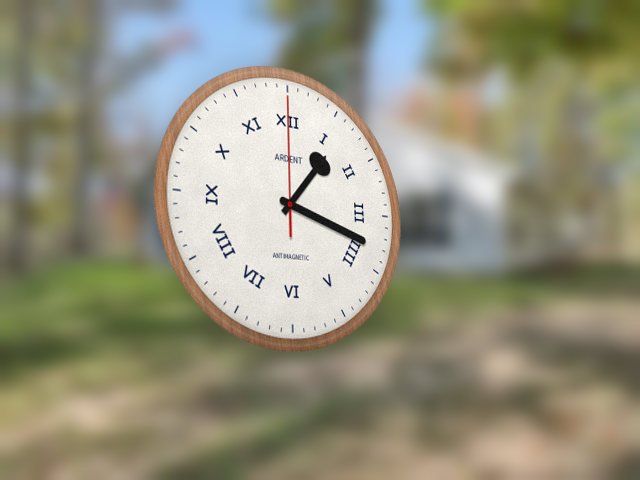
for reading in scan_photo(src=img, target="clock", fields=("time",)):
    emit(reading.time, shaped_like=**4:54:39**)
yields **1:18:00**
